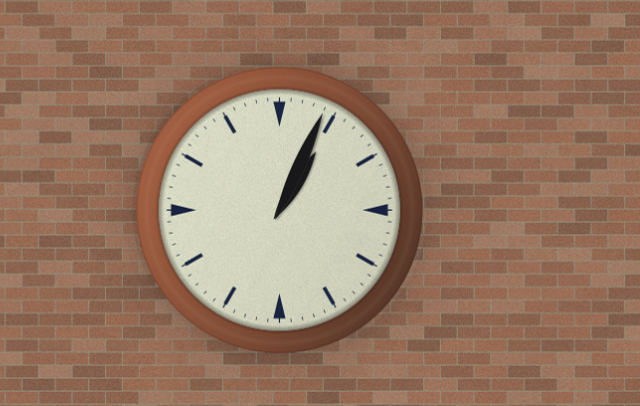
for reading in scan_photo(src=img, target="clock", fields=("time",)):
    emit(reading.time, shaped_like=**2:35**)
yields **1:04**
